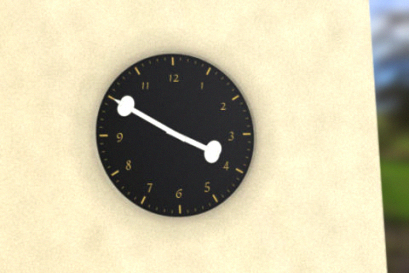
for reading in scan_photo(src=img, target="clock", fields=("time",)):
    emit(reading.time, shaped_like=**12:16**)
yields **3:50**
